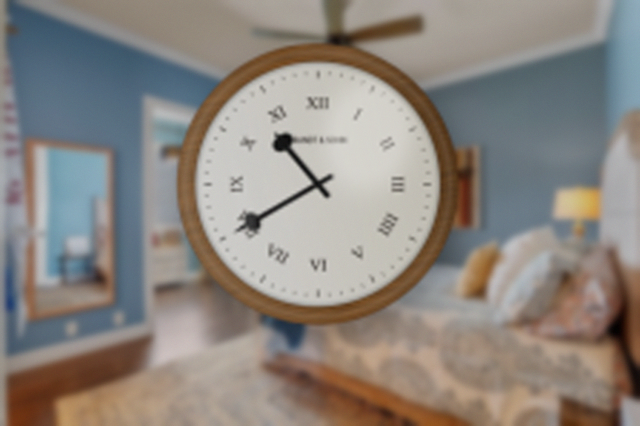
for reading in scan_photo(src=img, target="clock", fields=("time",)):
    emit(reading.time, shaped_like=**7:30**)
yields **10:40**
